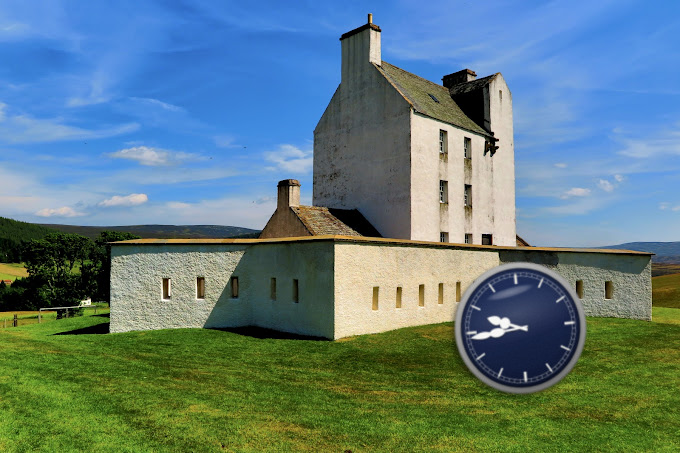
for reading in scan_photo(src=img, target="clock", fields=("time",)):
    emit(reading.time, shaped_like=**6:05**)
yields **9:44**
